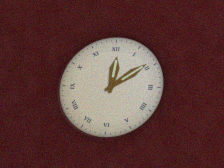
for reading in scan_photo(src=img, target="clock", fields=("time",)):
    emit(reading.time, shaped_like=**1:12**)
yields **12:09**
